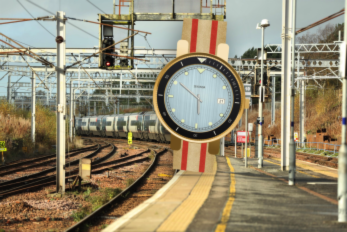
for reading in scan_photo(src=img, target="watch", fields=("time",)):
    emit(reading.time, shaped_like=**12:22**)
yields **5:51**
